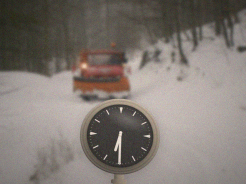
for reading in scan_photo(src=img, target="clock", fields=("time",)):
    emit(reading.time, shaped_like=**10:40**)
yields **6:30**
